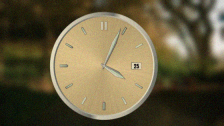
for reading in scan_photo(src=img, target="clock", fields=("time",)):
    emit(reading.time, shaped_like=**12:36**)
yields **4:04**
